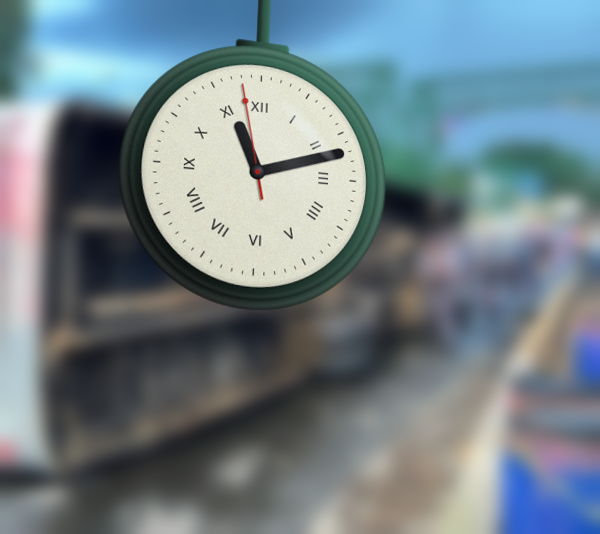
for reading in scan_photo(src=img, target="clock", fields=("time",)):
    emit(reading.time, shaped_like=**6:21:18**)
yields **11:11:58**
